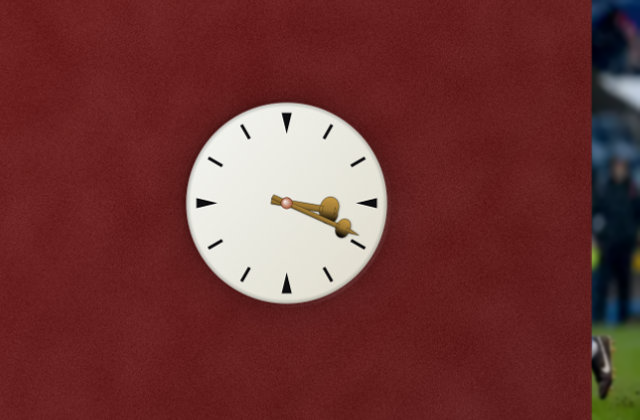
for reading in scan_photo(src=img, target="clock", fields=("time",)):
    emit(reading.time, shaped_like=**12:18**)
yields **3:19**
